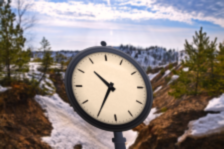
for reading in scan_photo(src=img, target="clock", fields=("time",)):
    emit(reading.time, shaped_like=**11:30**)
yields **10:35**
